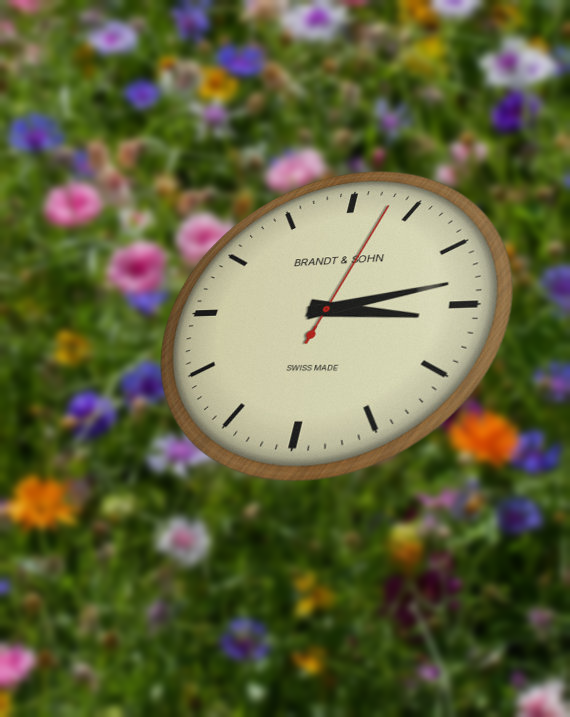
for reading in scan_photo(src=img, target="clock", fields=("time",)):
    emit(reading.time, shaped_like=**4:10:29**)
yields **3:13:03**
